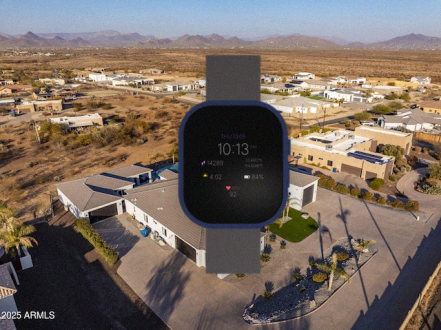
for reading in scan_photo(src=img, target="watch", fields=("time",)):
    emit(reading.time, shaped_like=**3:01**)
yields **10:13**
